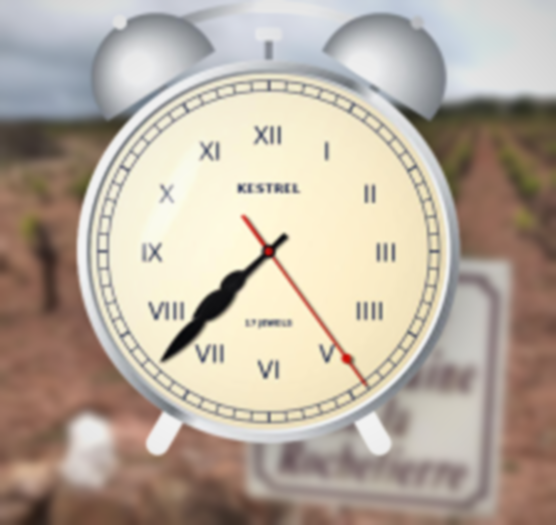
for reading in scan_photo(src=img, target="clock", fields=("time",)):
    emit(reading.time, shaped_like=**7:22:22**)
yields **7:37:24**
